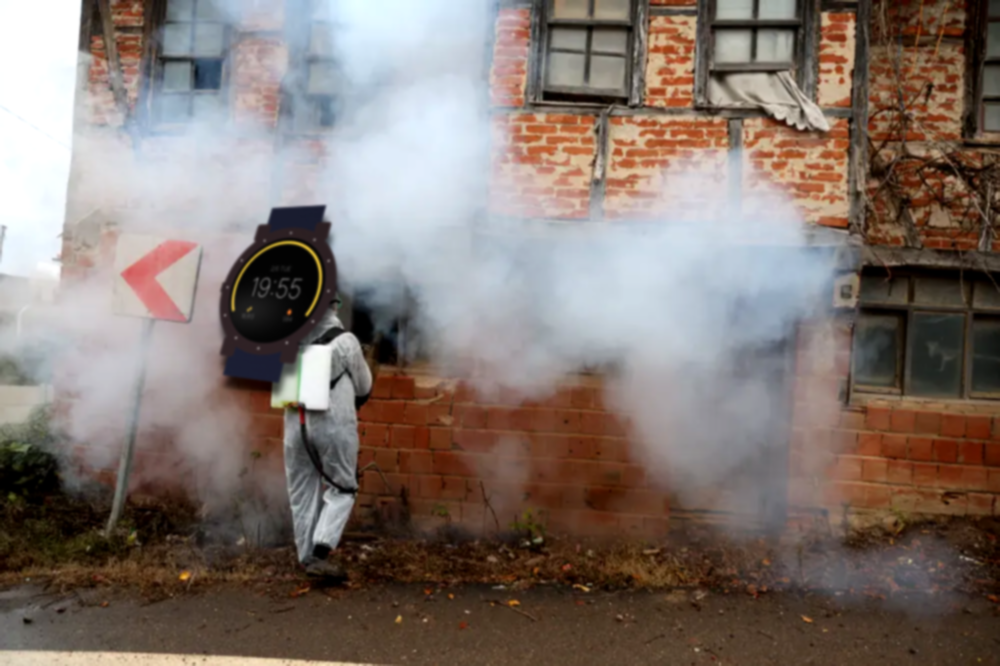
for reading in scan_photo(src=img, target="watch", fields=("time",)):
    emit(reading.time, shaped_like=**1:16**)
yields **19:55**
